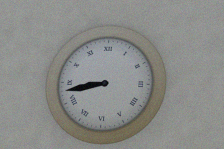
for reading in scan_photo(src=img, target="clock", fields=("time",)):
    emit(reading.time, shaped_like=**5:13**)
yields **8:43**
